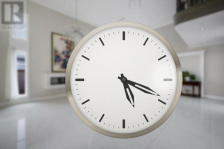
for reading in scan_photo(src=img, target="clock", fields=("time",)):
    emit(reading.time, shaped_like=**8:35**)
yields **5:19**
